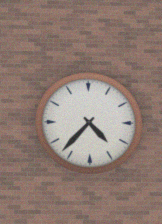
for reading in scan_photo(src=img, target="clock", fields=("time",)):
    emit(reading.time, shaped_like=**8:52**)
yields **4:37**
